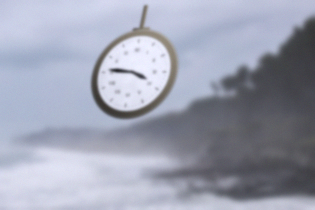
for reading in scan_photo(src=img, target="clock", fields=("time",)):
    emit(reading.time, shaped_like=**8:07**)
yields **3:46**
